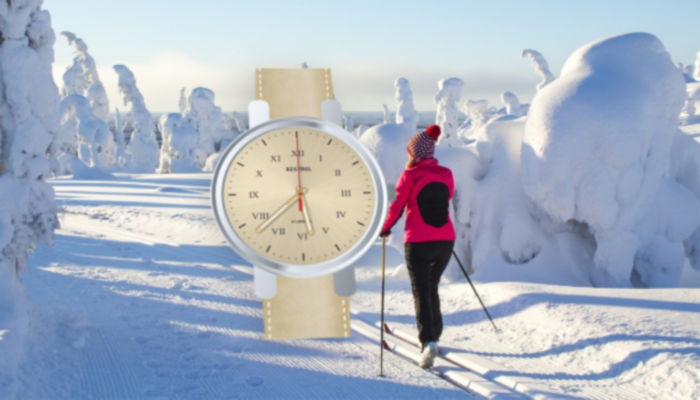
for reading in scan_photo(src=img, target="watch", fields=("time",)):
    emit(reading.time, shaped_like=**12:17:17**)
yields **5:38:00**
